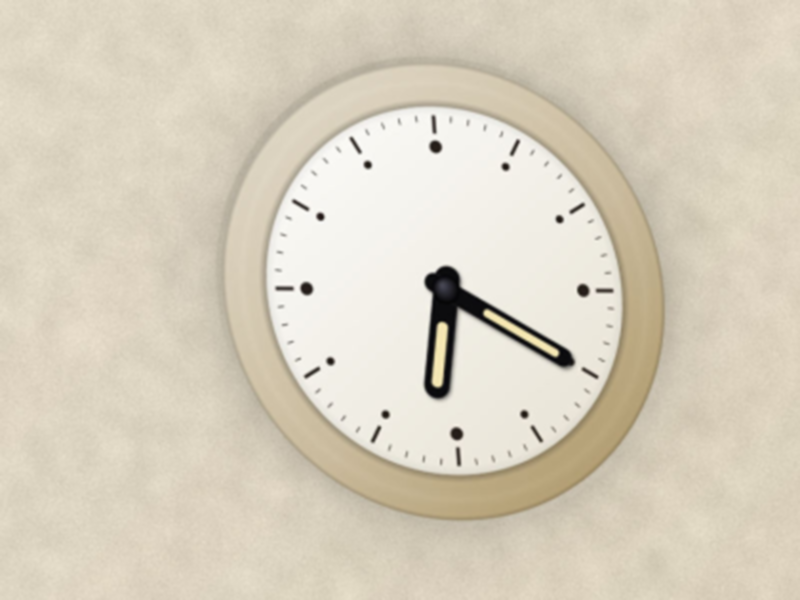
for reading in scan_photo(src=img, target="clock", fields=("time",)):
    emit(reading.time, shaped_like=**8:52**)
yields **6:20**
